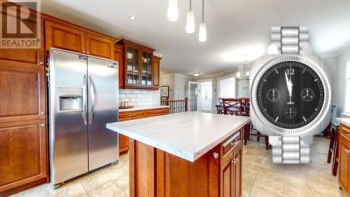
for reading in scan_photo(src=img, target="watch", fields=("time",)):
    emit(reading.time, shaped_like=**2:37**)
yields **11:58**
